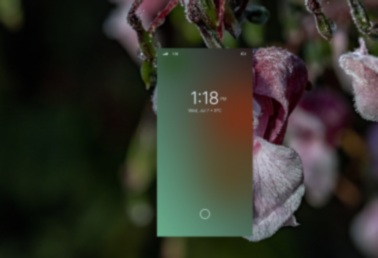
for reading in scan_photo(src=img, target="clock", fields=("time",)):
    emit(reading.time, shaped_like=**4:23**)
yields **1:18**
